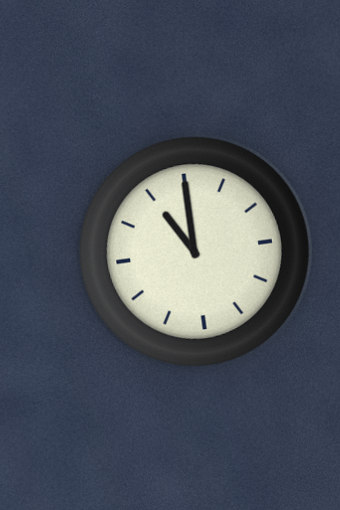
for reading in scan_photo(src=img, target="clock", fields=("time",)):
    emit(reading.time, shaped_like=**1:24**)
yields **11:00**
